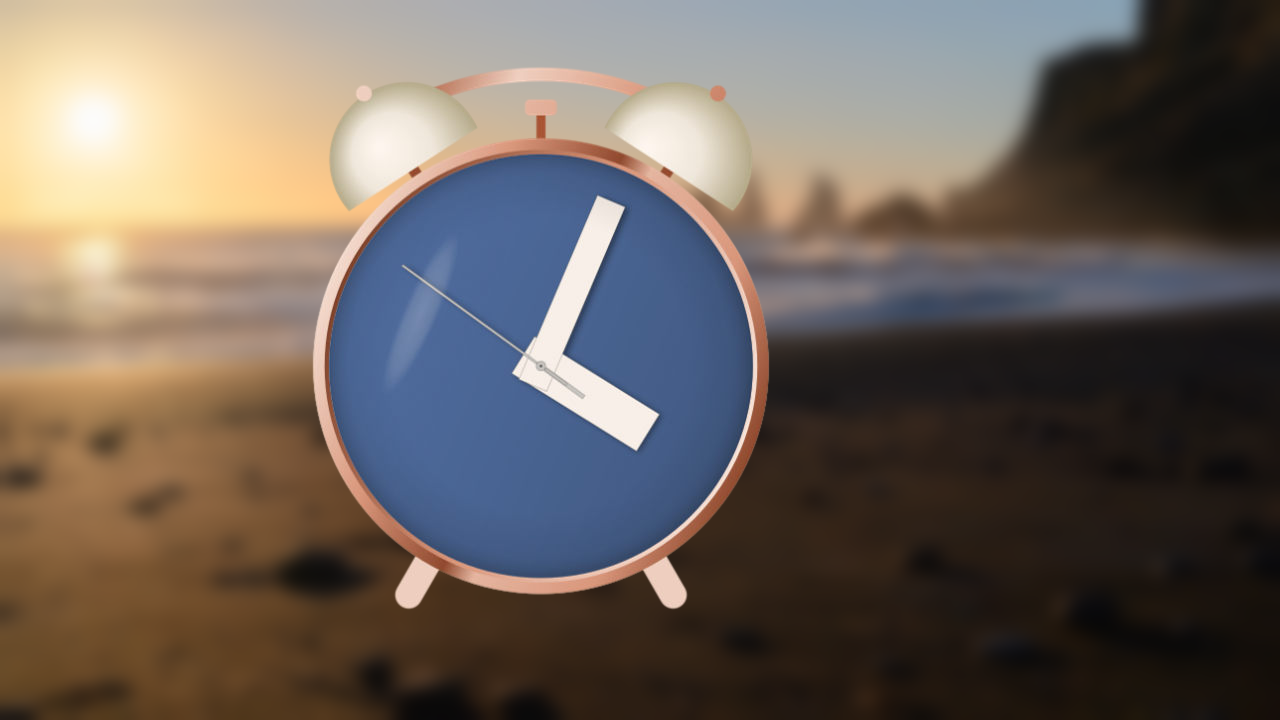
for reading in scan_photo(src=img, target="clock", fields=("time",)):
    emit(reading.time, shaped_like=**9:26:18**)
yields **4:03:51**
